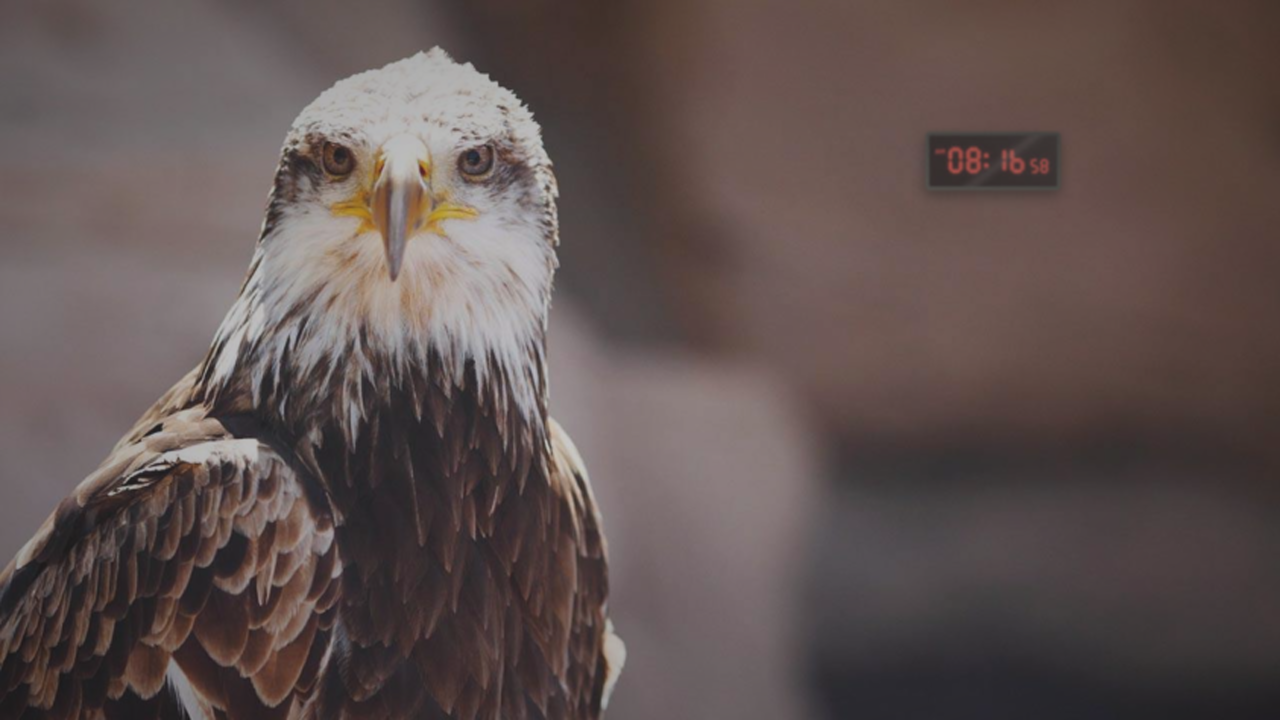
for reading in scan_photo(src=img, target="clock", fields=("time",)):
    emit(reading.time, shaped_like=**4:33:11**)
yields **8:16:58**
